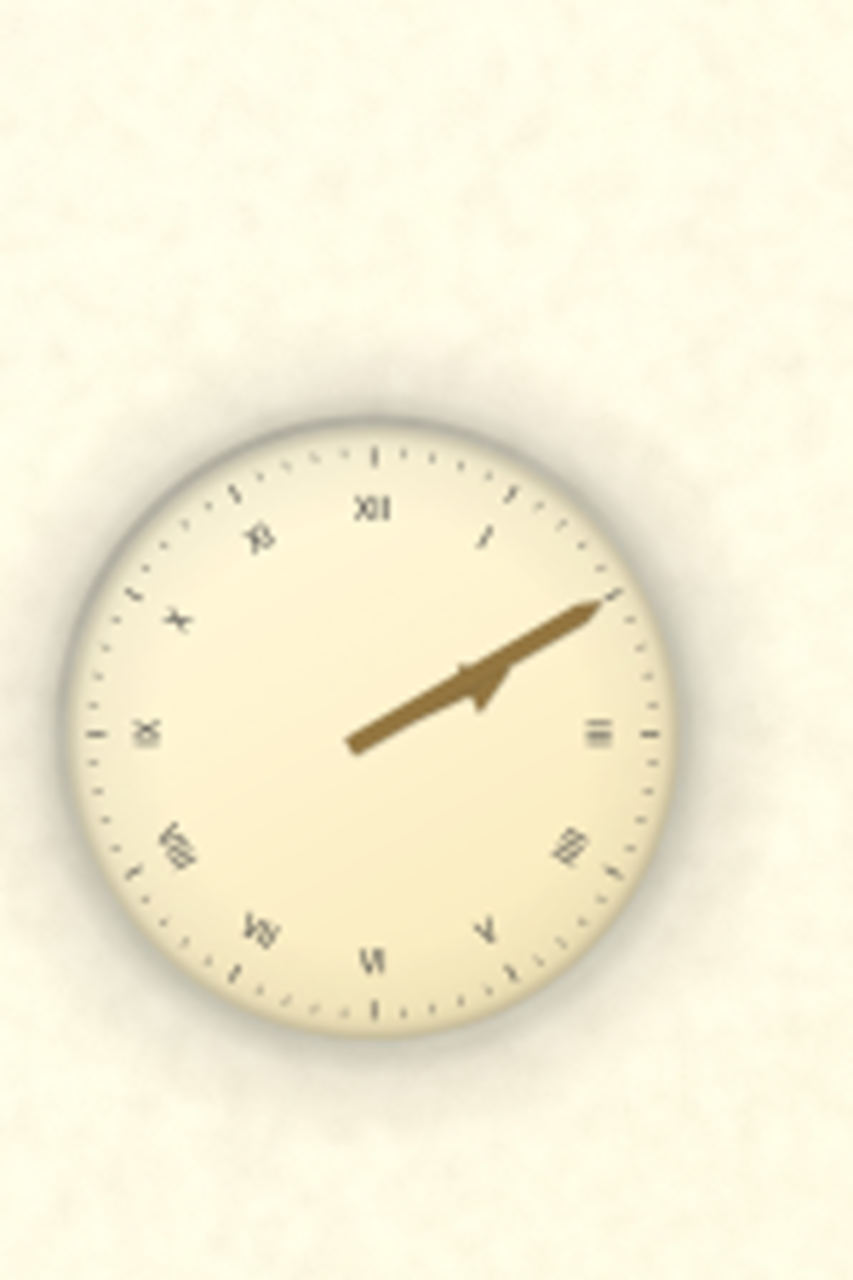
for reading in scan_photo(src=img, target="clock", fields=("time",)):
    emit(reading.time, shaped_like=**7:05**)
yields **2:10**
